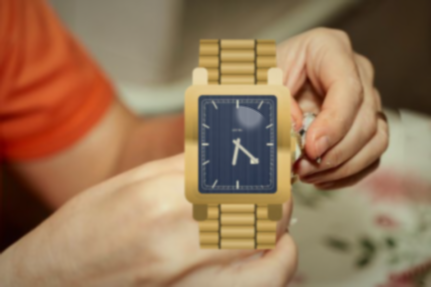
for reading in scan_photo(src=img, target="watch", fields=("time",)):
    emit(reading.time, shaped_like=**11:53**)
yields **6:22**
